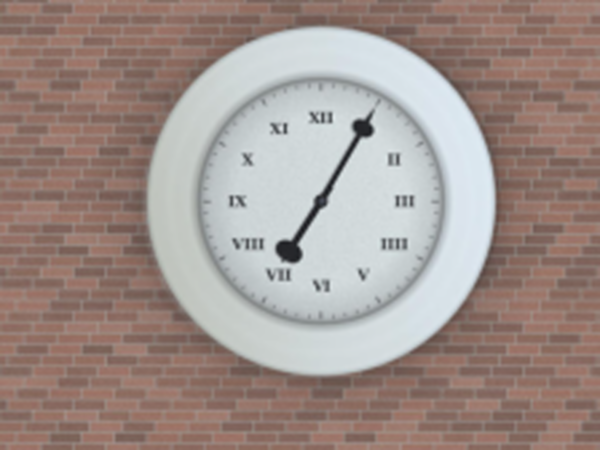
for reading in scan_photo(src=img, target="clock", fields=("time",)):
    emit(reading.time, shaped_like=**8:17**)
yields **7:05**
